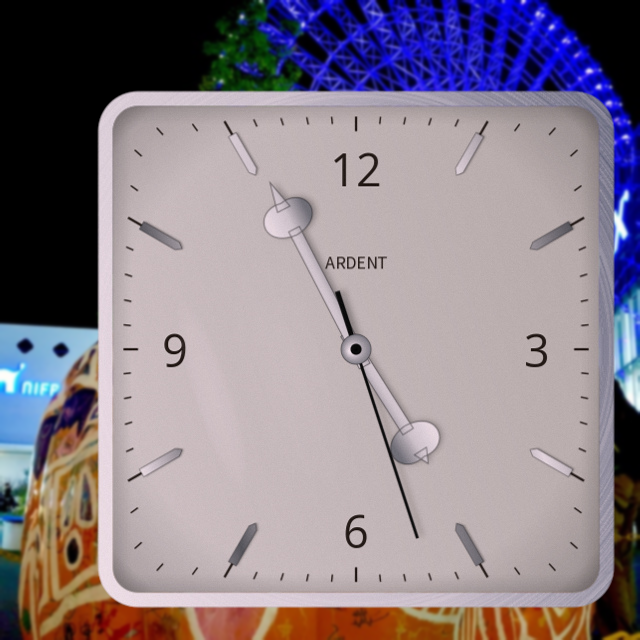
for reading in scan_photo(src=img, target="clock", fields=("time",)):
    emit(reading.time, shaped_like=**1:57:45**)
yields **4:55:27**
